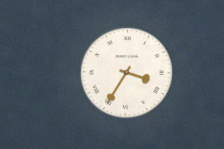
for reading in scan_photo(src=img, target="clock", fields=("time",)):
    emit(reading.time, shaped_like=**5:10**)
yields **3:35**
